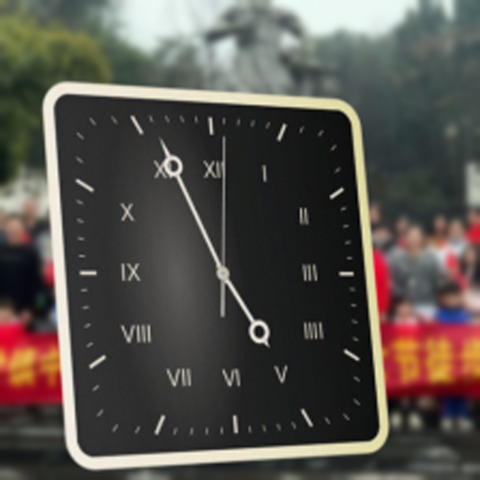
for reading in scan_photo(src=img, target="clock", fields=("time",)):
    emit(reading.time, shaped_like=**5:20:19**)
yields **4:56:01**
